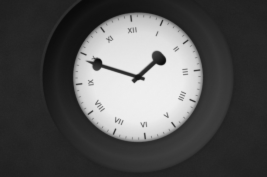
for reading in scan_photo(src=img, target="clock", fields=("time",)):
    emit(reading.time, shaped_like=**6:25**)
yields **1:49**
